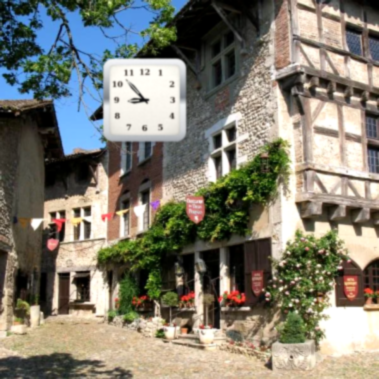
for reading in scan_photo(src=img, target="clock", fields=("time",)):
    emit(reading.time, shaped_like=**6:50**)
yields **8:53**
